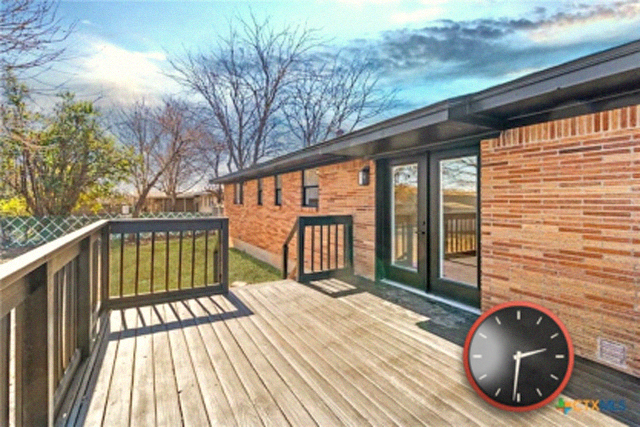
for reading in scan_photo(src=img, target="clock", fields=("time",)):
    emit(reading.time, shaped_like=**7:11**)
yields **2:31**
